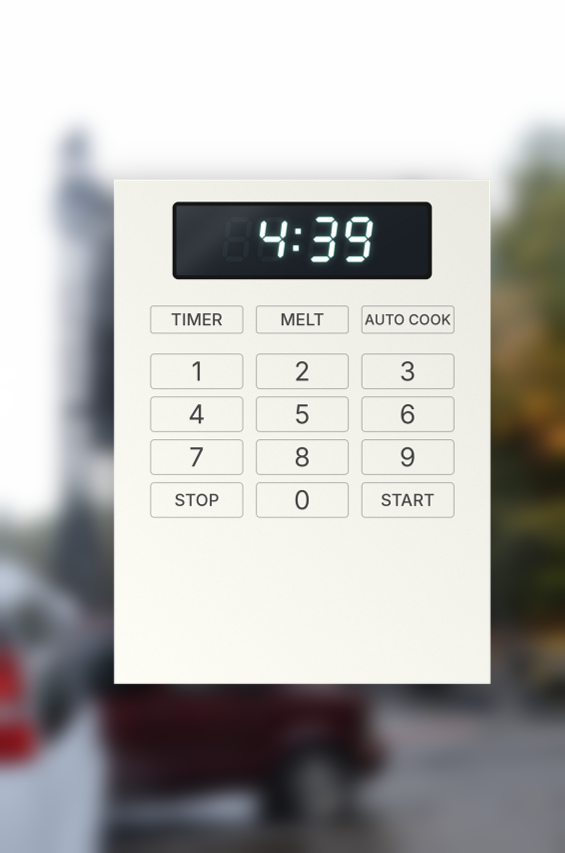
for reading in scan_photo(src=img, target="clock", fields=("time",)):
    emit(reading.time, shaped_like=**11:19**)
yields **4:39**
